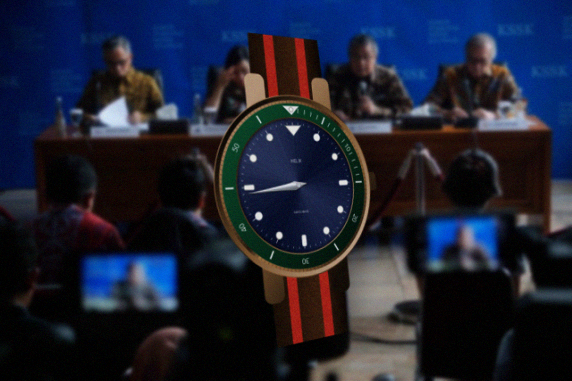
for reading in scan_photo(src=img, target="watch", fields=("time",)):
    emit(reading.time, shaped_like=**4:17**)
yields **8:44**
